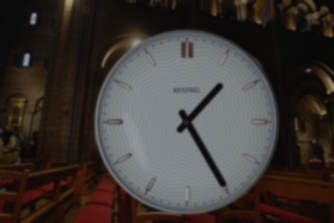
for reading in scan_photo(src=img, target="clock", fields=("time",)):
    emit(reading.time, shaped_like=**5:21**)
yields **1:25**
